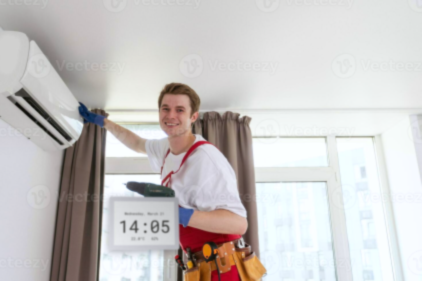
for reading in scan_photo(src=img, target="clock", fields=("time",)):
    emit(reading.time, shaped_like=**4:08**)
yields **14:05**
